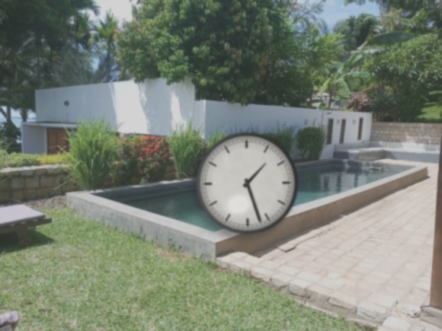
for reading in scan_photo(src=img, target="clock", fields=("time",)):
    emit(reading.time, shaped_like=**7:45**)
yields **1:27**
